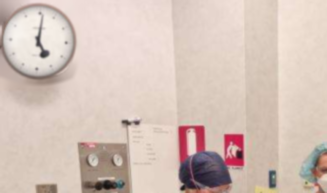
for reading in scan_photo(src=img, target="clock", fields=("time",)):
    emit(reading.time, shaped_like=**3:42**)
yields **5:01**
